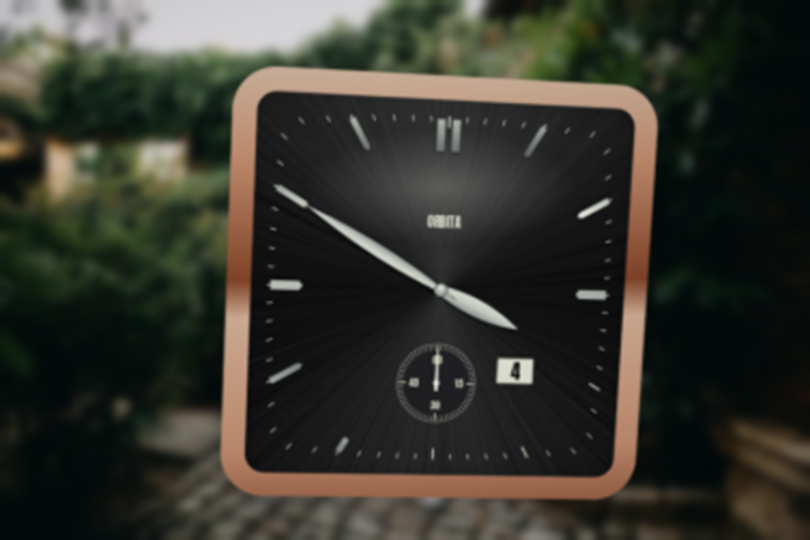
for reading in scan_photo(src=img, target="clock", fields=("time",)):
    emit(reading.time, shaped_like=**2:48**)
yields **3:50**
